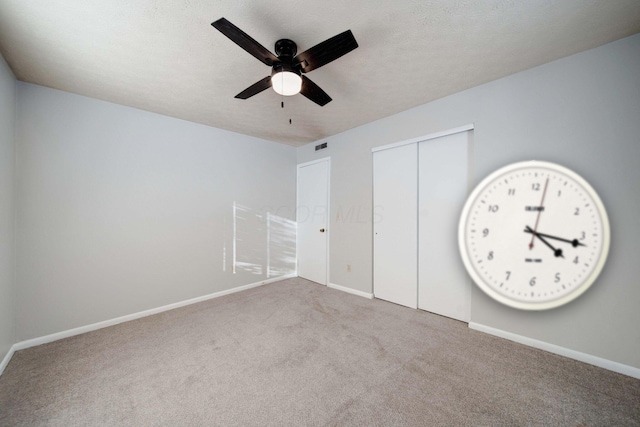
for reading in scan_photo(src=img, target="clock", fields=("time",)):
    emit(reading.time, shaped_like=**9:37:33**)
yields **4:17:02**
